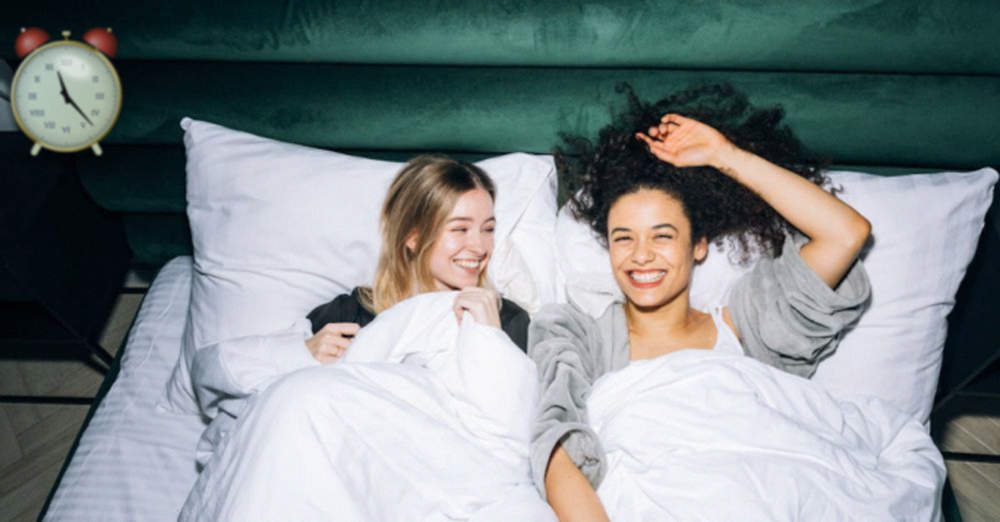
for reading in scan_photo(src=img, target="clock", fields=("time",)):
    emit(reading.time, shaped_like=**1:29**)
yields **11:23**
